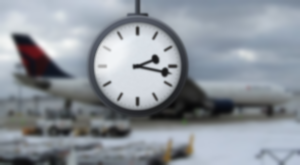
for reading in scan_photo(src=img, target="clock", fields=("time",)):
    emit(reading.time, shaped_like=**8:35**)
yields **2:17**
